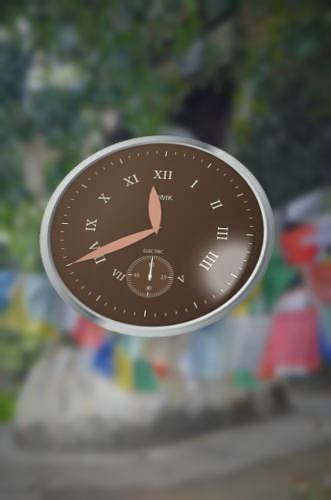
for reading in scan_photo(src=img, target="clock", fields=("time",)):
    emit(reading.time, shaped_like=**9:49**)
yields **11:40**
